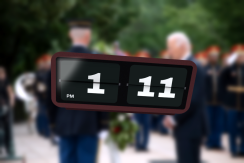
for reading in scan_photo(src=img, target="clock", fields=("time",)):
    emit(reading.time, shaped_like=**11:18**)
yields **1:11**
